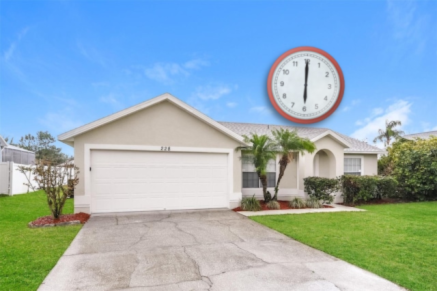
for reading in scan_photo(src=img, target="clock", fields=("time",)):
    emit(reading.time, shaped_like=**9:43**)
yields **6:00**
